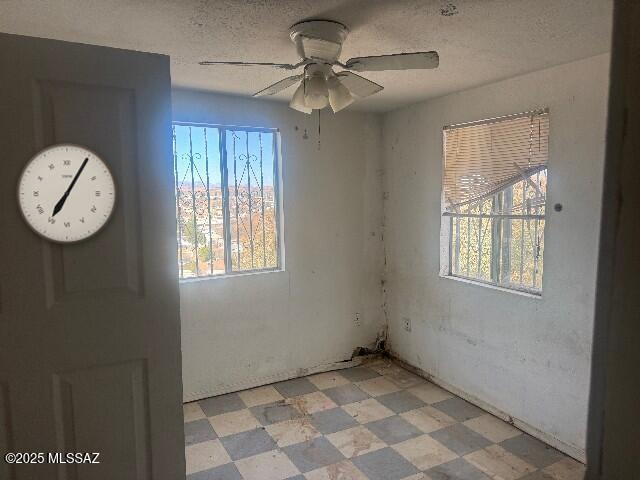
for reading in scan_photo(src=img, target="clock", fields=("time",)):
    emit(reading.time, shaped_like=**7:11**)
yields **7:05**
